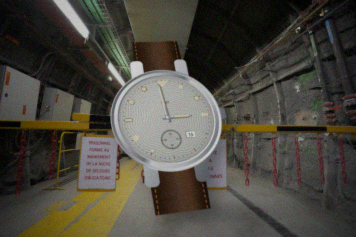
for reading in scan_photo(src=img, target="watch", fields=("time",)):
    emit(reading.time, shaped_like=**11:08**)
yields **2:59**
